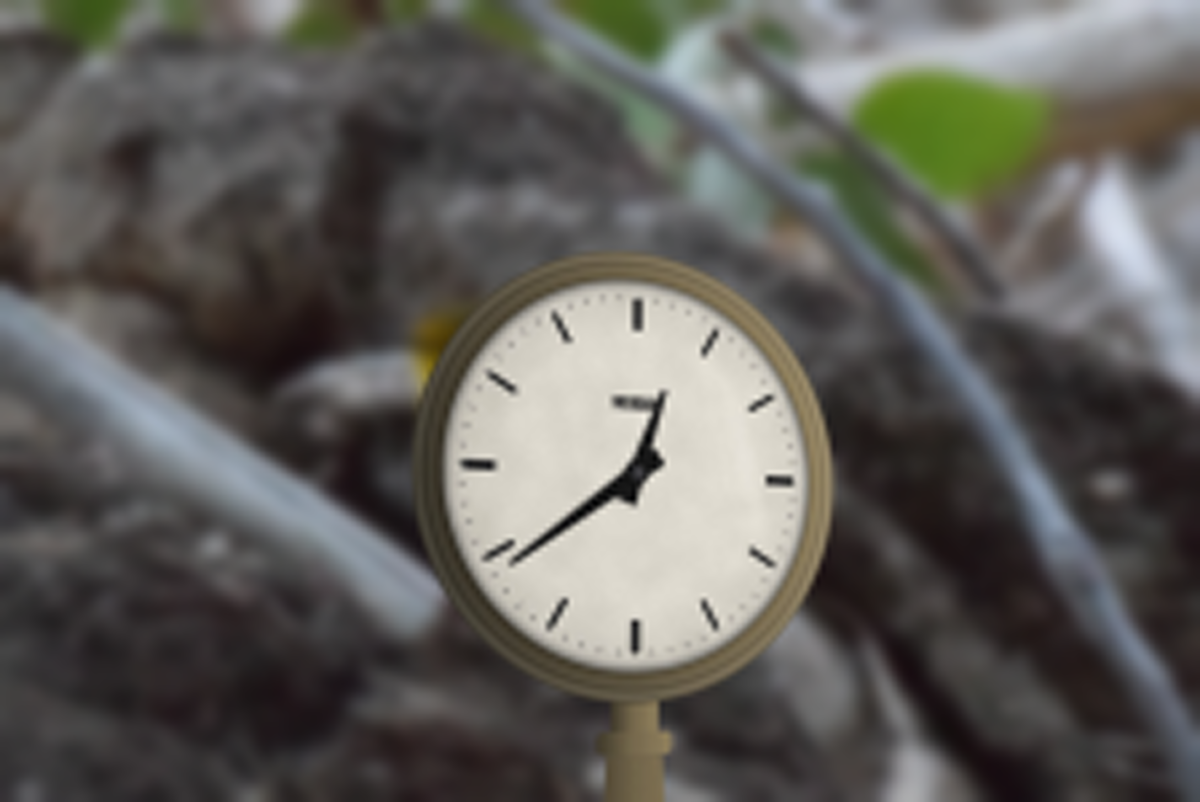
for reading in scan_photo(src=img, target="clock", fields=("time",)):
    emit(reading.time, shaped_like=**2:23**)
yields **12:39**
